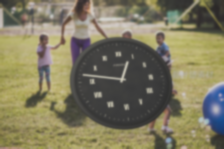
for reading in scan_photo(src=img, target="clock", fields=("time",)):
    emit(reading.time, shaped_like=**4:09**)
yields **12:47**
